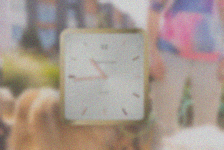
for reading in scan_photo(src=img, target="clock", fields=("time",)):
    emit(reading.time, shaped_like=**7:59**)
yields **10:44**
